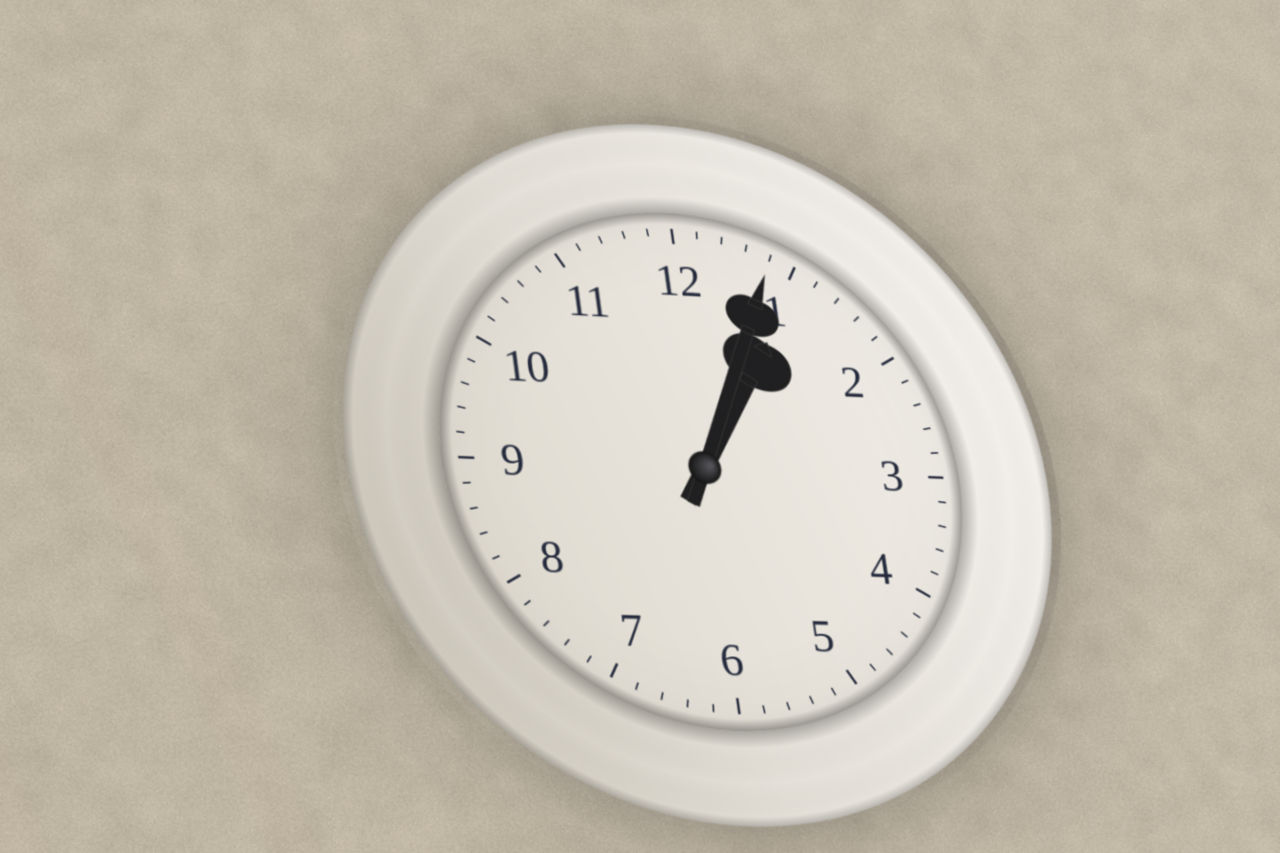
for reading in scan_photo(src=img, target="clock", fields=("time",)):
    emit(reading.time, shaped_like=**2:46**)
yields **1:04**
